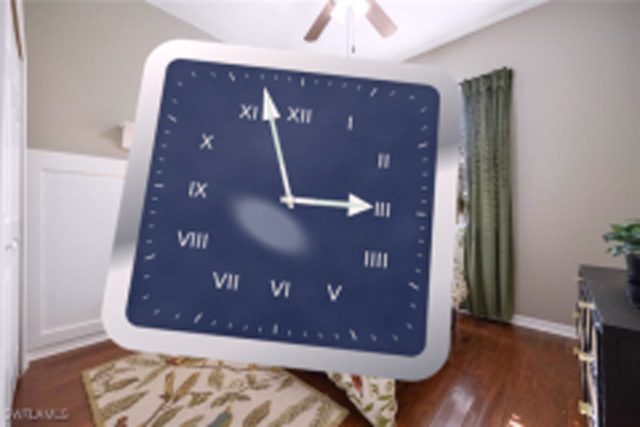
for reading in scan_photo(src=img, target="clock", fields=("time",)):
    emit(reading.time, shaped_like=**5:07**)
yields **2:57**
